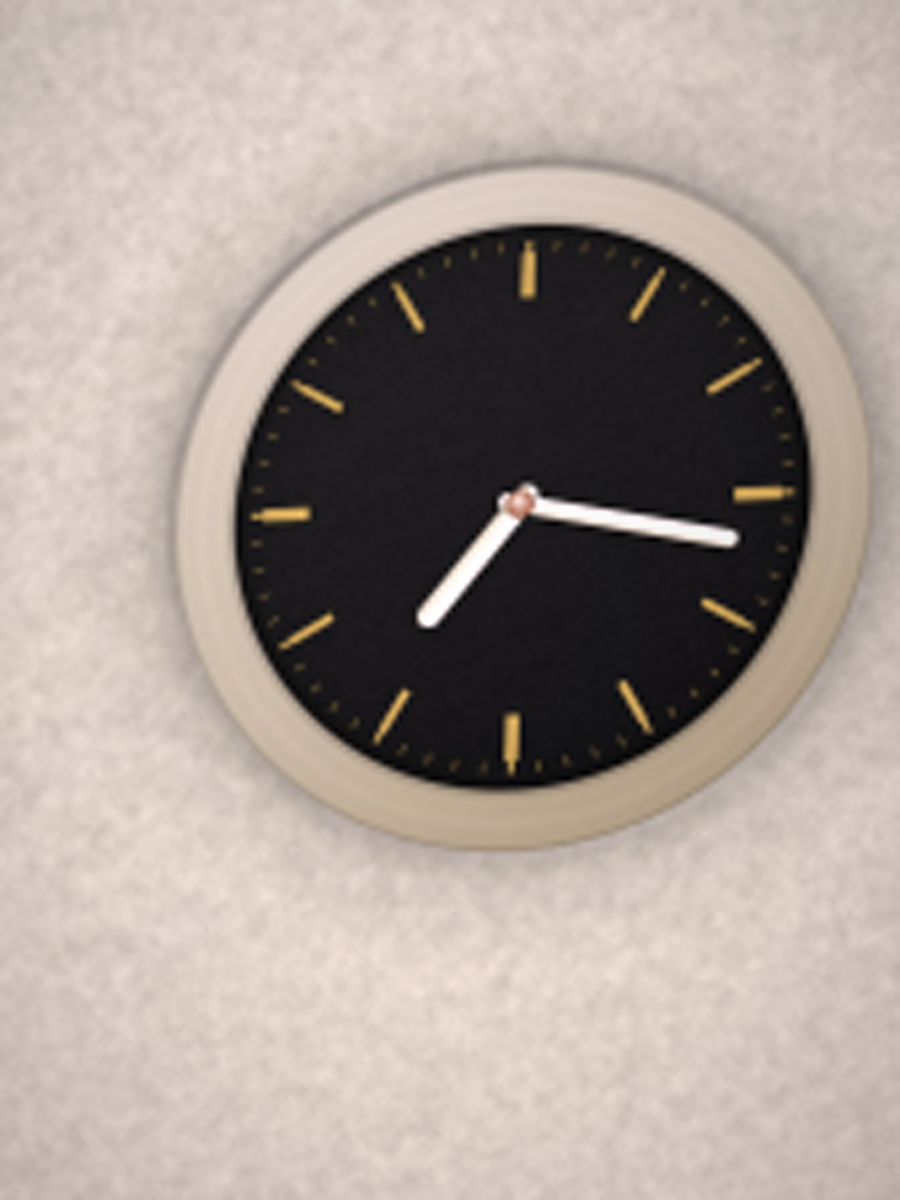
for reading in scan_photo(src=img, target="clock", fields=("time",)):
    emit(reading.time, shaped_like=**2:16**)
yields **7:17**
